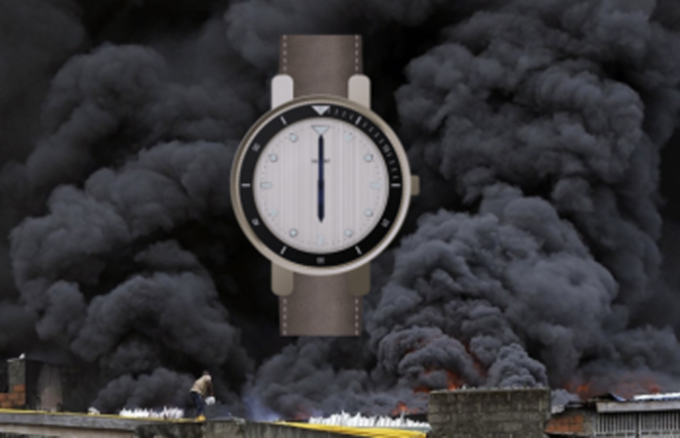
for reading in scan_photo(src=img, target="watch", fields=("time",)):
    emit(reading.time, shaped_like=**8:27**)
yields **6:00**
